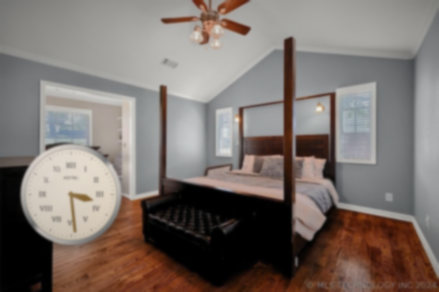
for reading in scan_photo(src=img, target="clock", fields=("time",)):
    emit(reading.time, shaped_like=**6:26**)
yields **3:29**
